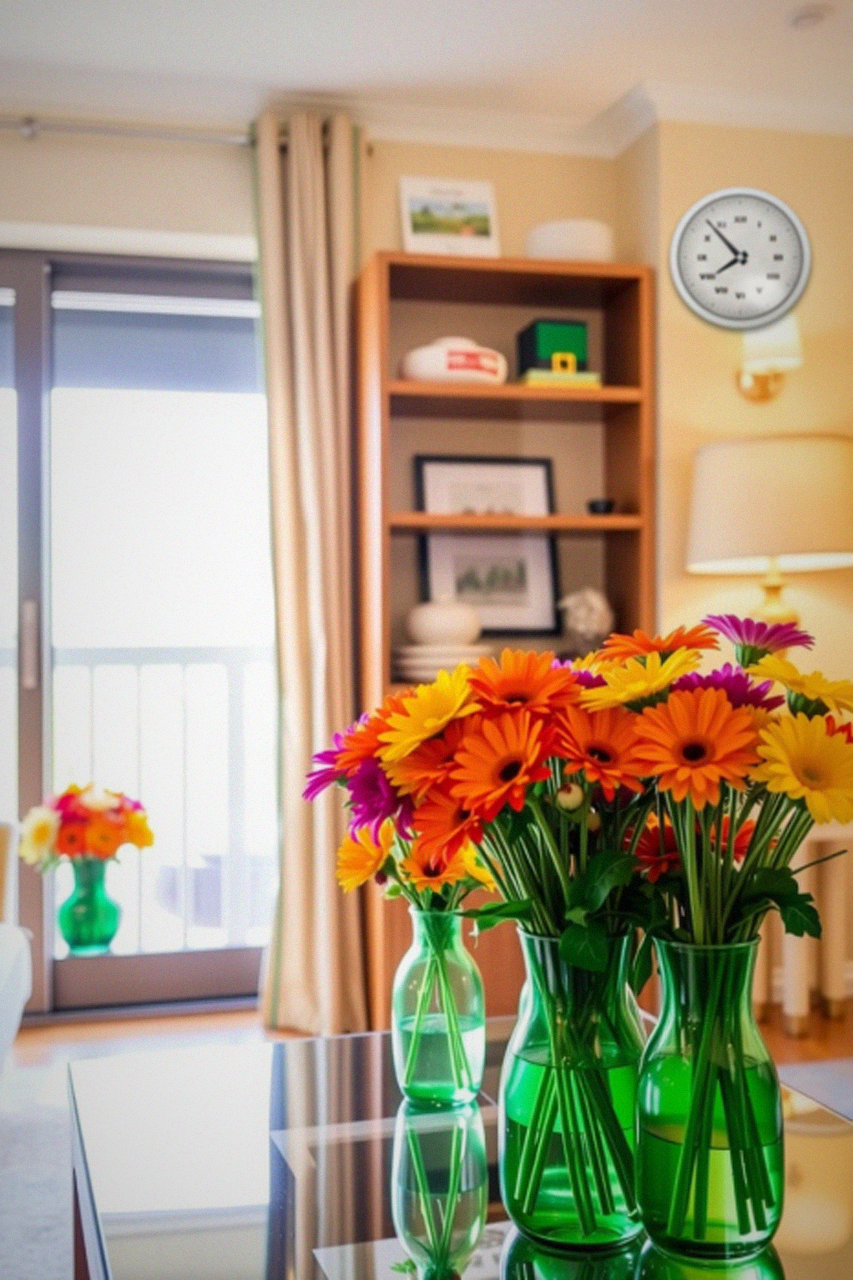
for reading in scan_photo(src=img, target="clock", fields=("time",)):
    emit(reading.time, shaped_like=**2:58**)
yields **7:53**
